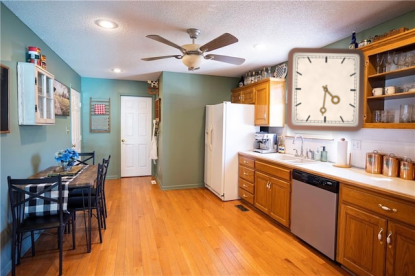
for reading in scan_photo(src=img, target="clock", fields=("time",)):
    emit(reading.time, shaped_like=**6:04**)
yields **4:31**
